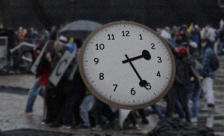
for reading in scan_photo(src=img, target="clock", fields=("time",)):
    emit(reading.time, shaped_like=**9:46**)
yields **2:26**
